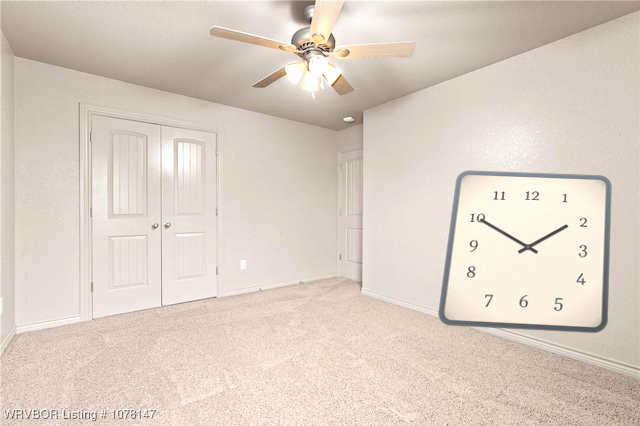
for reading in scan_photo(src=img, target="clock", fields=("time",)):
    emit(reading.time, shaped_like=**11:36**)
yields **1:50**
